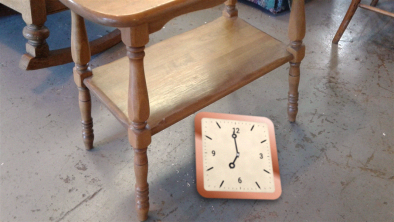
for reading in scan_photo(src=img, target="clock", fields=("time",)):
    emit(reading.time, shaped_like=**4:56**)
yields **6:59**
